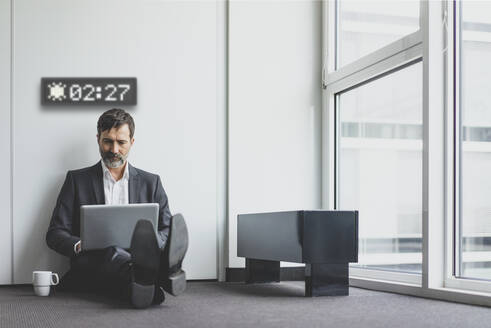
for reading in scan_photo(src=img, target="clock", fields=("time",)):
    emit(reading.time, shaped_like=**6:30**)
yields **2:27**
